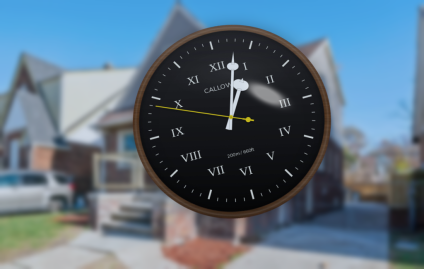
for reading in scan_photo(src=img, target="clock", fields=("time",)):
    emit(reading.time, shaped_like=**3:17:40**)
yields **1:02:49**
